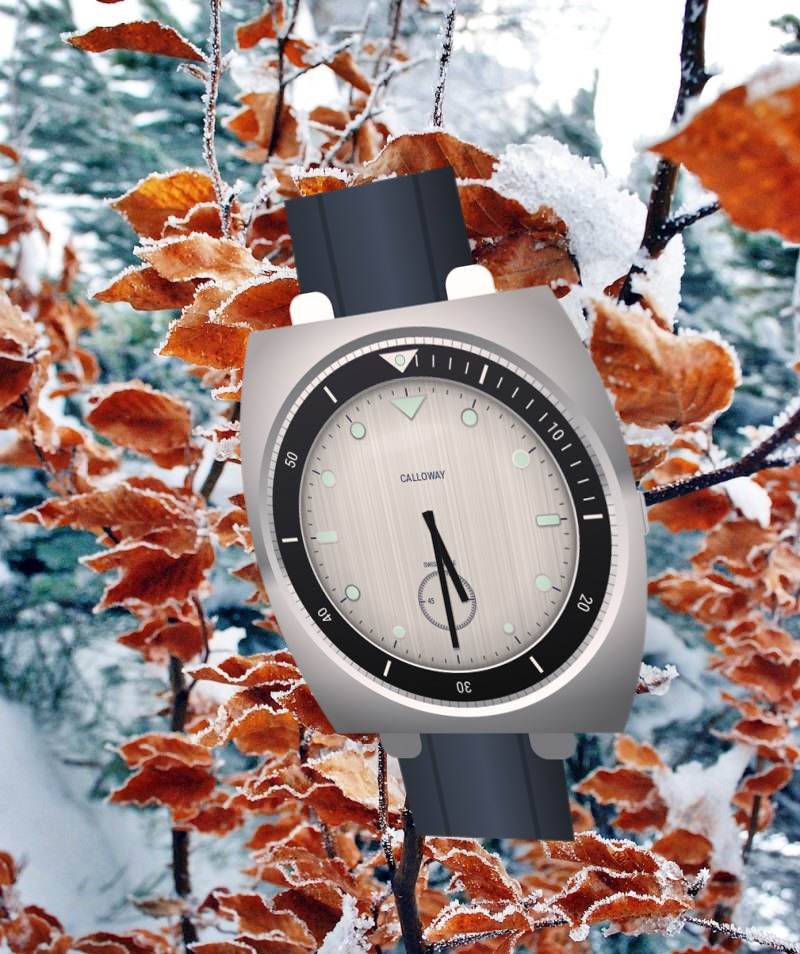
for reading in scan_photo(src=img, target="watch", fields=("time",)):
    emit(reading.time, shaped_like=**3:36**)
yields **5:30**
